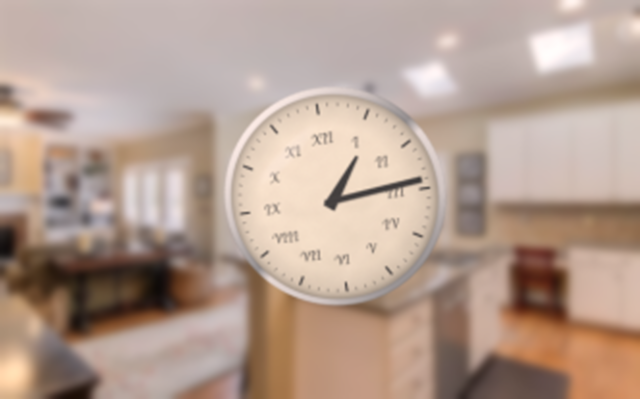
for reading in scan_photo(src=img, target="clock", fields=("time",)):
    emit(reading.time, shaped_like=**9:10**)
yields **1:14**
